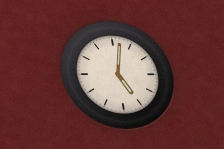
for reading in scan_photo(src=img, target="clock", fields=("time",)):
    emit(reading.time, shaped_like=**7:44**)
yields **5:02**
